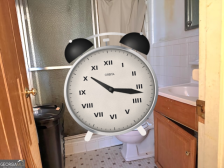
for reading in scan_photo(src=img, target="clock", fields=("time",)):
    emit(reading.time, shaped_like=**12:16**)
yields **10:17**
